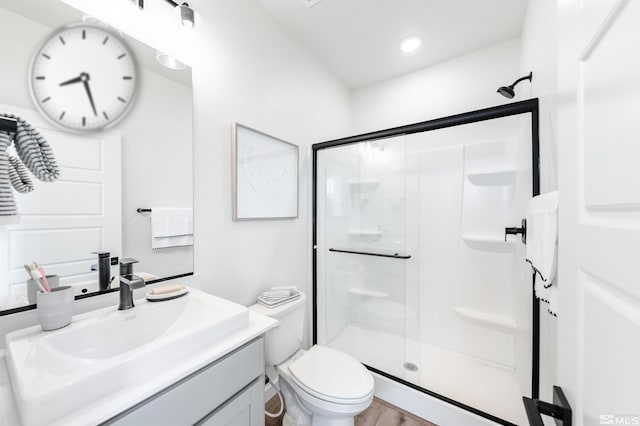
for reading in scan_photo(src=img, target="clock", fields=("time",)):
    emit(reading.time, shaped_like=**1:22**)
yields **8:27**
